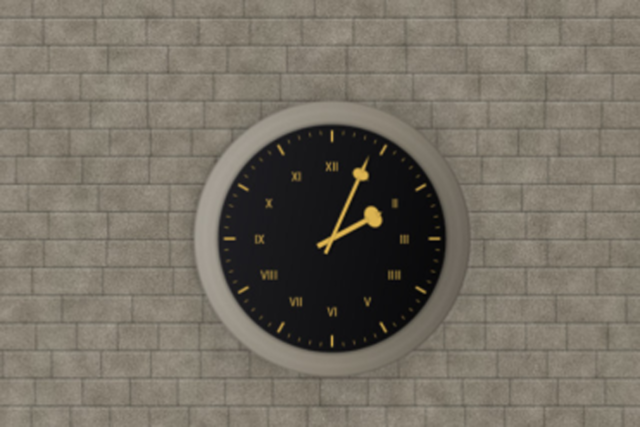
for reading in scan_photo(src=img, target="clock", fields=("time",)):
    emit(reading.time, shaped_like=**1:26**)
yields **2:04**
